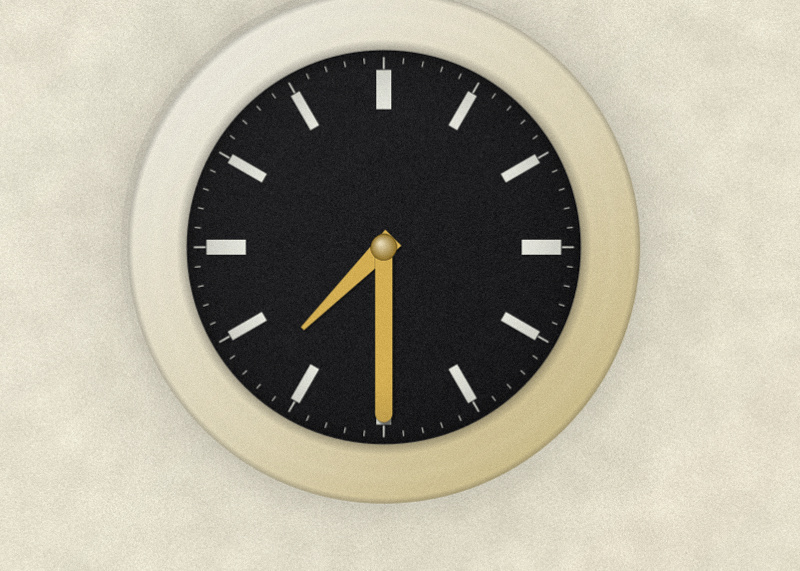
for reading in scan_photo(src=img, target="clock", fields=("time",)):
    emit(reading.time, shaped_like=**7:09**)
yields **7:30**
